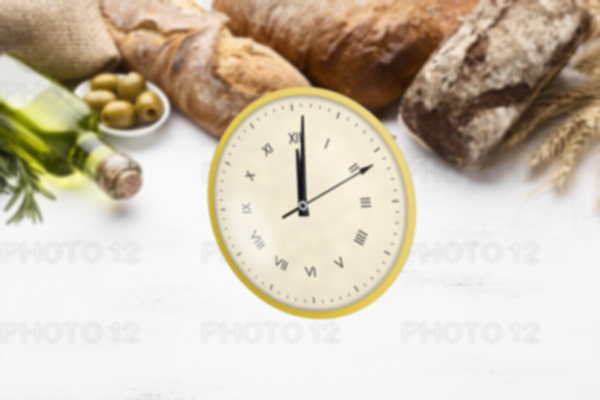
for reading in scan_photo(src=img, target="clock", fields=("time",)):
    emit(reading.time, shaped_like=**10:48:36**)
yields **12:01:11**
